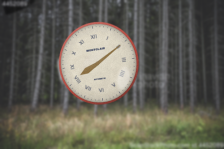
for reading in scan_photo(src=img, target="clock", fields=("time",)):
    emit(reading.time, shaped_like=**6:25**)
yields **8:10**
